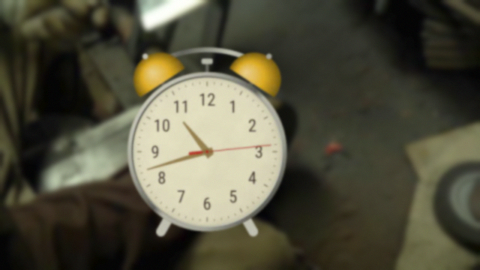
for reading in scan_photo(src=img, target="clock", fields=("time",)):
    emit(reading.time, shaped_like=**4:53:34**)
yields **10:42:14**
